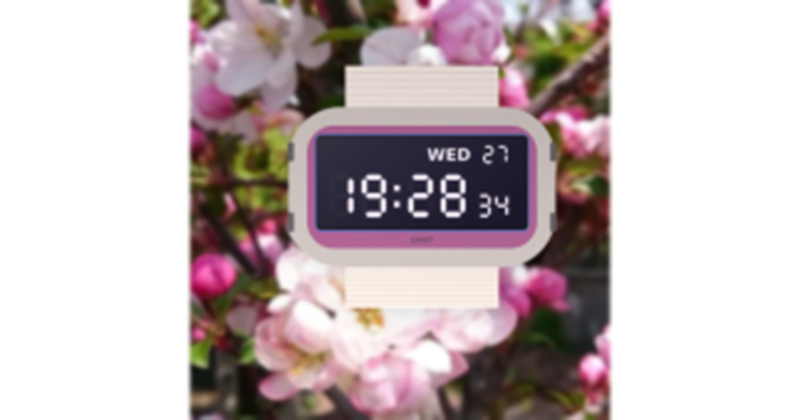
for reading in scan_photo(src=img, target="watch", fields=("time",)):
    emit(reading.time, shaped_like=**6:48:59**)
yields **19:28:34**
